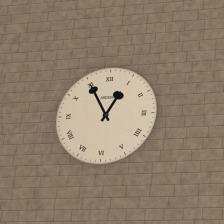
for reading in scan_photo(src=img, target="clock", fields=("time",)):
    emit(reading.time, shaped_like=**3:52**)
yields **12:55**
